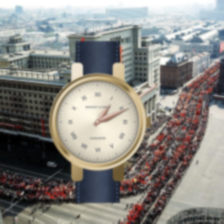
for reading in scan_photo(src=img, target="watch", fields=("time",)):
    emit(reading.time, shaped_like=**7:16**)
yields **1:11**
